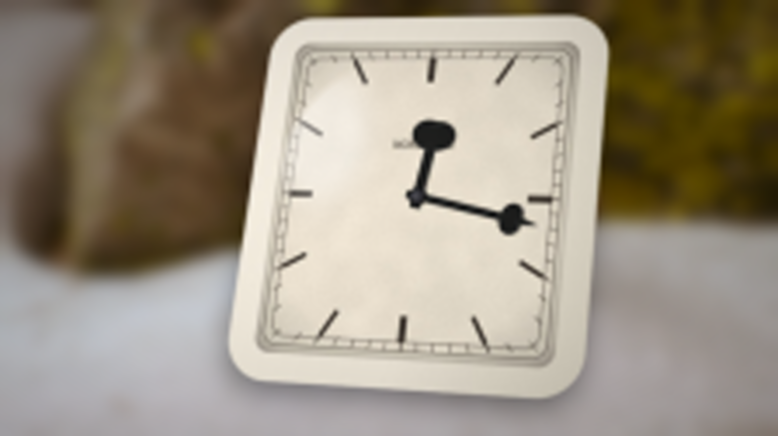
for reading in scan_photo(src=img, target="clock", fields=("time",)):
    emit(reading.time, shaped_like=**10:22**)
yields **12:17**
